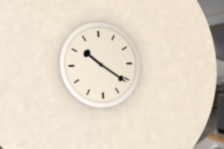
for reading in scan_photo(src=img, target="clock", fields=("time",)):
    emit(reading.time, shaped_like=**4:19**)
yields **10:21**
